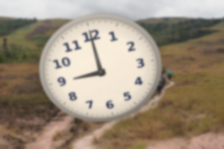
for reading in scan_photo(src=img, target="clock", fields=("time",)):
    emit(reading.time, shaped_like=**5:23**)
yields **9:00**
